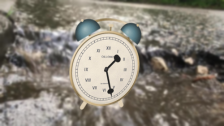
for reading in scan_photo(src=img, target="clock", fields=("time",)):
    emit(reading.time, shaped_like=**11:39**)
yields **1:27**
